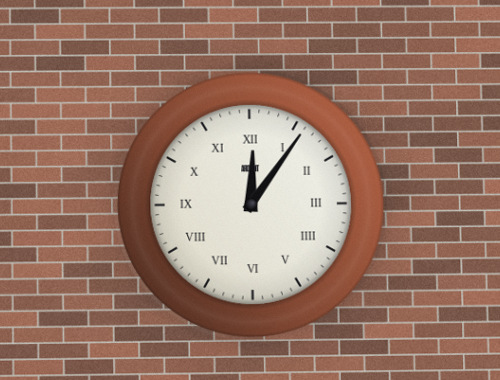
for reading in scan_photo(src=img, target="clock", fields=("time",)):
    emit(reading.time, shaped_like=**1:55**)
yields **12:06**
